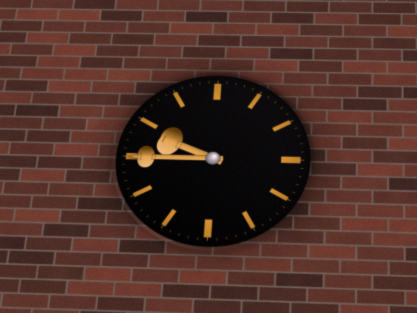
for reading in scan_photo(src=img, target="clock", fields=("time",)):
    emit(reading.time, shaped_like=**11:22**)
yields **9:45**
